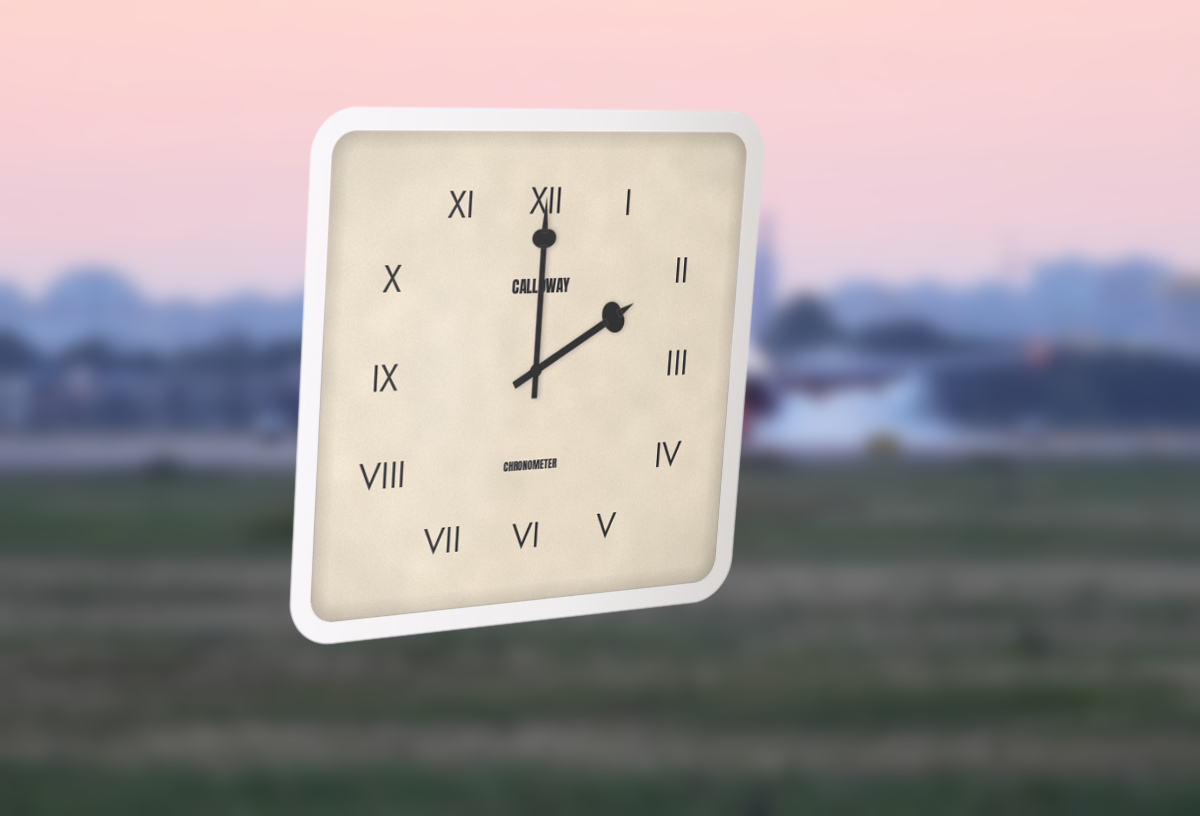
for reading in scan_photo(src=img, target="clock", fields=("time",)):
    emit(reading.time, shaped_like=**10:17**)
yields **2:00**
